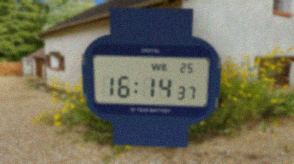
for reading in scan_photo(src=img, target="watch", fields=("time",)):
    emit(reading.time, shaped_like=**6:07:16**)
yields **16:14:37**
